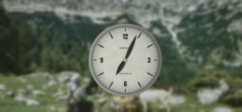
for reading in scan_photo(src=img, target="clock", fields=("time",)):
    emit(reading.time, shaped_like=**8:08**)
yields **7:04**
